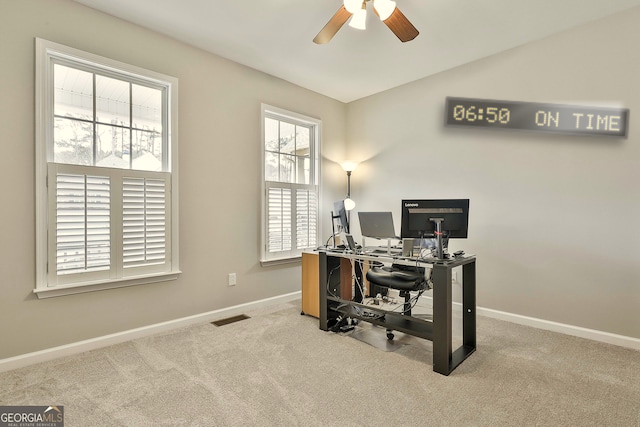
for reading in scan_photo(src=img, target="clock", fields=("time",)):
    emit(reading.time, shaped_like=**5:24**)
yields **6:50**
